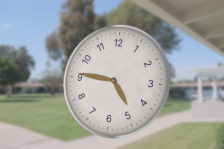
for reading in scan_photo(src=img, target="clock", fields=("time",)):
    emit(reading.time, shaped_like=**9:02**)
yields **4:46**
